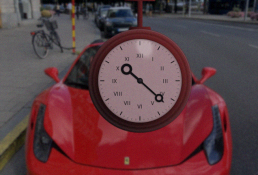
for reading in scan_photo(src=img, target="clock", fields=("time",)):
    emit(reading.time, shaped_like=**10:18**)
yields **10:22**
